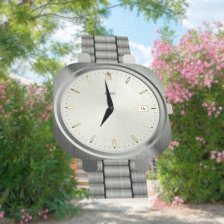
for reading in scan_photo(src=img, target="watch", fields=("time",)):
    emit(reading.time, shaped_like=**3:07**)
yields **6:59**
